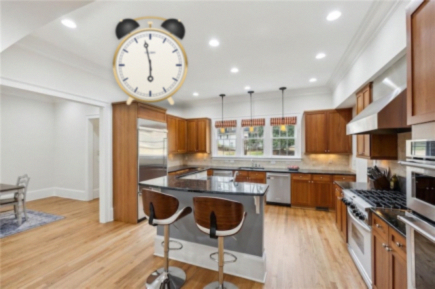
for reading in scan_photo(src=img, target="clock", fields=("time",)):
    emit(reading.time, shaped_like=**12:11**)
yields **5:58**
